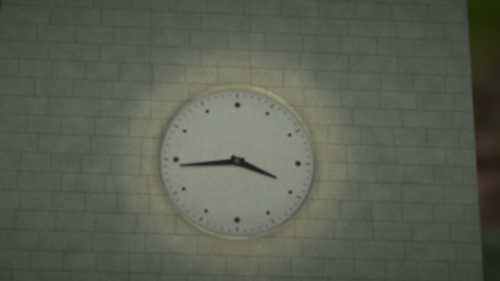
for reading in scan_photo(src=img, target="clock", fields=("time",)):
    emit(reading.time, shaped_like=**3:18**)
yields **3:44**
